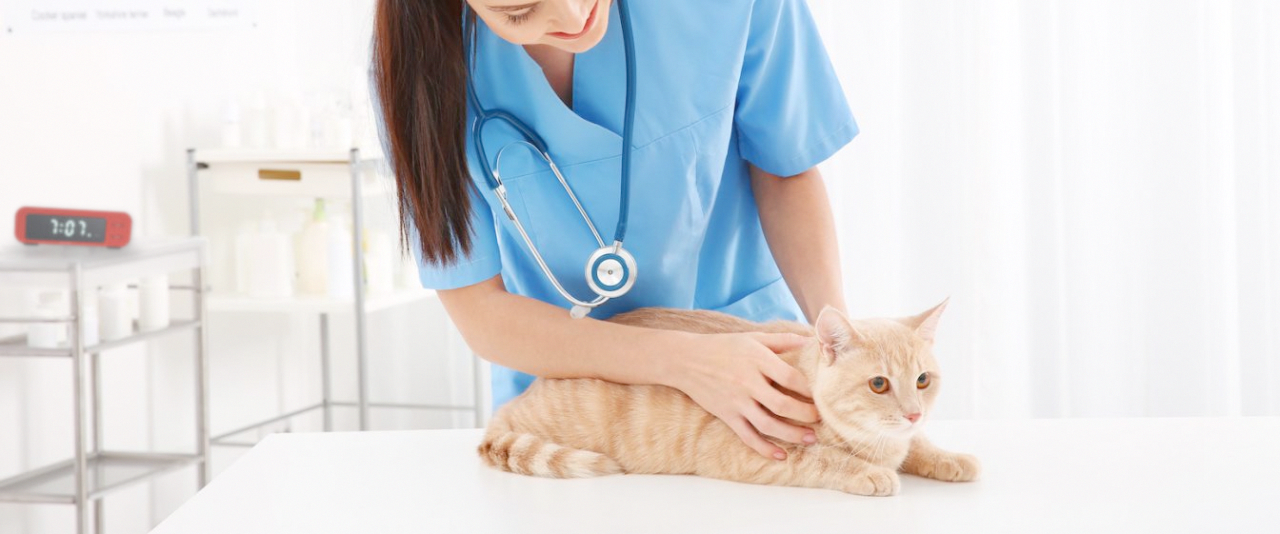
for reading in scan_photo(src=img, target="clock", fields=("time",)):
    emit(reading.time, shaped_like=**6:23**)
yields **7:07**
